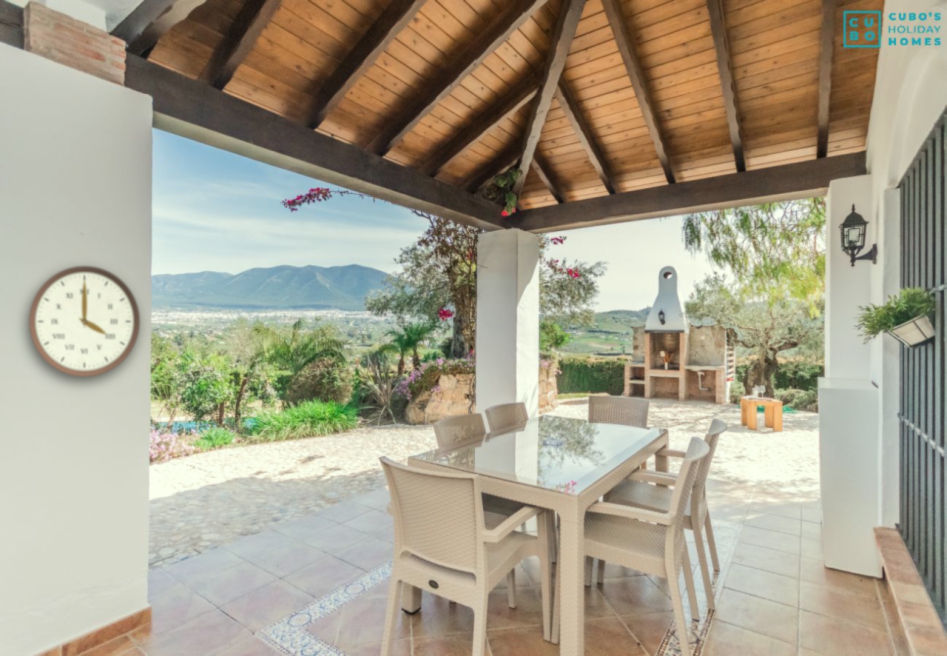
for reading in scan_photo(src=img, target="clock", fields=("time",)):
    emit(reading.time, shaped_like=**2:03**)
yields **4:00**
